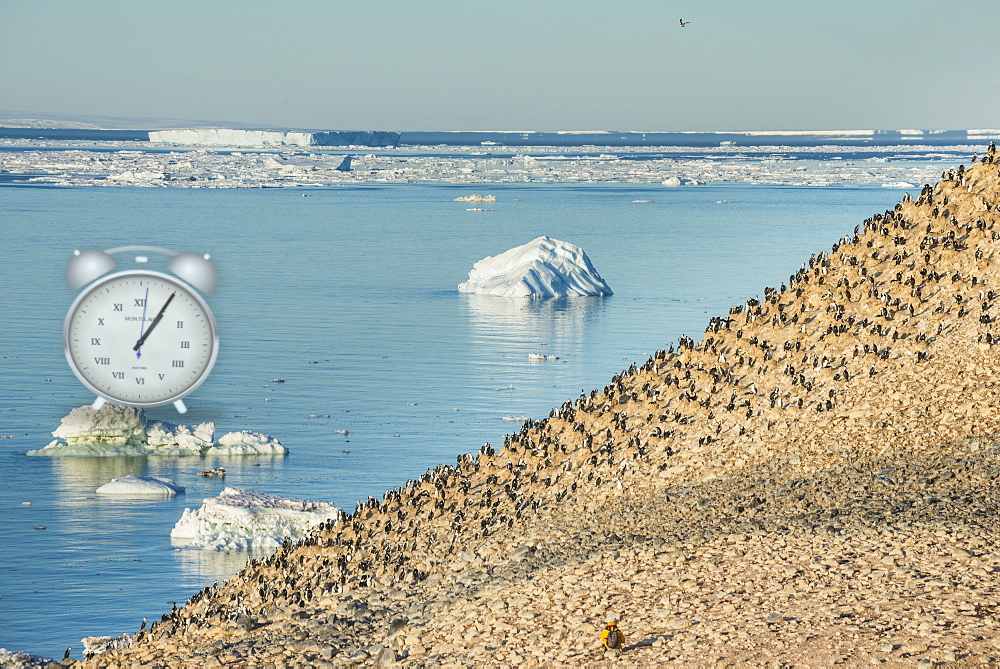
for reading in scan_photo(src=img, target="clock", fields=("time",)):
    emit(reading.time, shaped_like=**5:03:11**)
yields **1:05:01**
